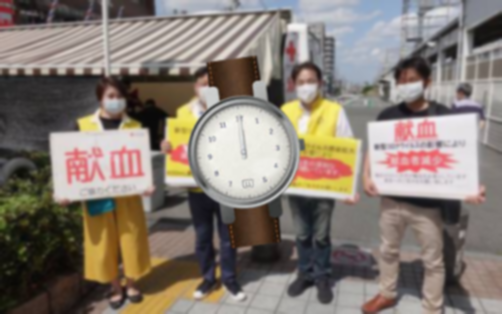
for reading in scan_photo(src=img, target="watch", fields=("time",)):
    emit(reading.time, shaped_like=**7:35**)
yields **12:00**
